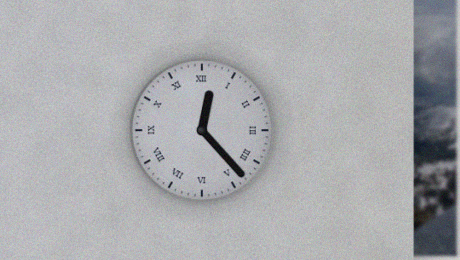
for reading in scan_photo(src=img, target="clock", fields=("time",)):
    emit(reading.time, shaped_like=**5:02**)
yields **12:23**
